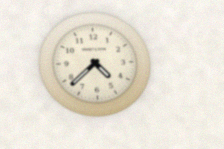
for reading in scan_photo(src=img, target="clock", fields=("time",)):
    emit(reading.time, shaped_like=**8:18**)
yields **4:38**
